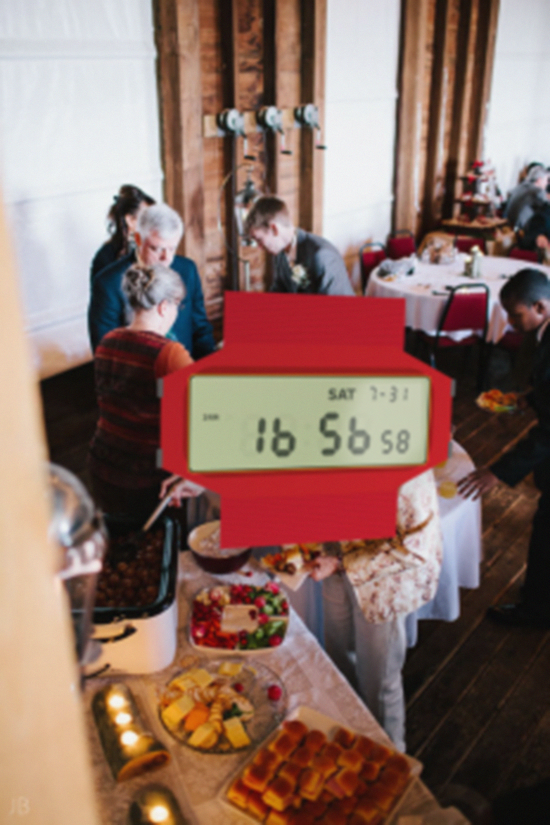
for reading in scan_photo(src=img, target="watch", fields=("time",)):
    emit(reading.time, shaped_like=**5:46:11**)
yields **16:56:58**
